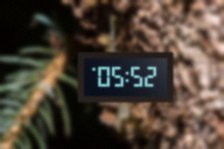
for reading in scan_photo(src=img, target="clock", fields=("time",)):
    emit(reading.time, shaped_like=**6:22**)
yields **5:52**
